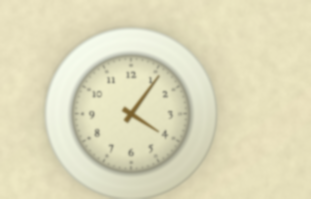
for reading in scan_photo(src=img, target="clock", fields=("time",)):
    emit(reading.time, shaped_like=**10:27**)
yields **4:06**
